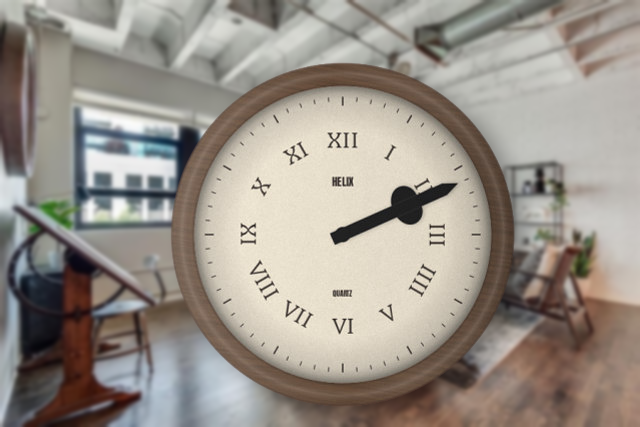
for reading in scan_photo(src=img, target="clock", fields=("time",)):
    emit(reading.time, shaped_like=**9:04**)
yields **2:11**
